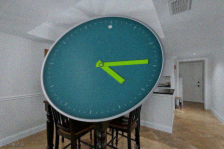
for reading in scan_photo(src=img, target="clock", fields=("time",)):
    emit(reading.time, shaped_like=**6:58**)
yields **4:14**
